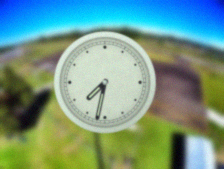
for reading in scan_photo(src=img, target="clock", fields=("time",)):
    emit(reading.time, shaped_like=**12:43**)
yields **7:32**
